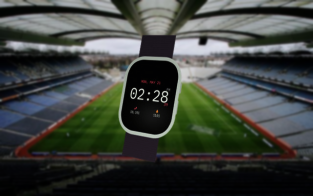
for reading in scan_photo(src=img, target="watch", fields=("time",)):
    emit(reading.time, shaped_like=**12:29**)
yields **2:28**
